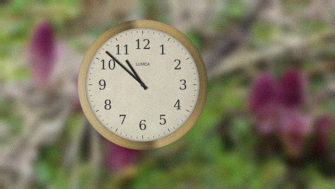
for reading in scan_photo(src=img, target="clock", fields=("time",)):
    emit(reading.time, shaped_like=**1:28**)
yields **10:52**
